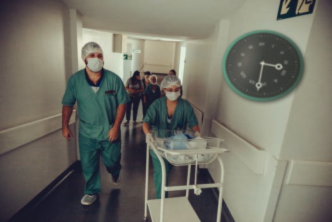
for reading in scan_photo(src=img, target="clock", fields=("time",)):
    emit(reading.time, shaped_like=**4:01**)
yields **3:32**
